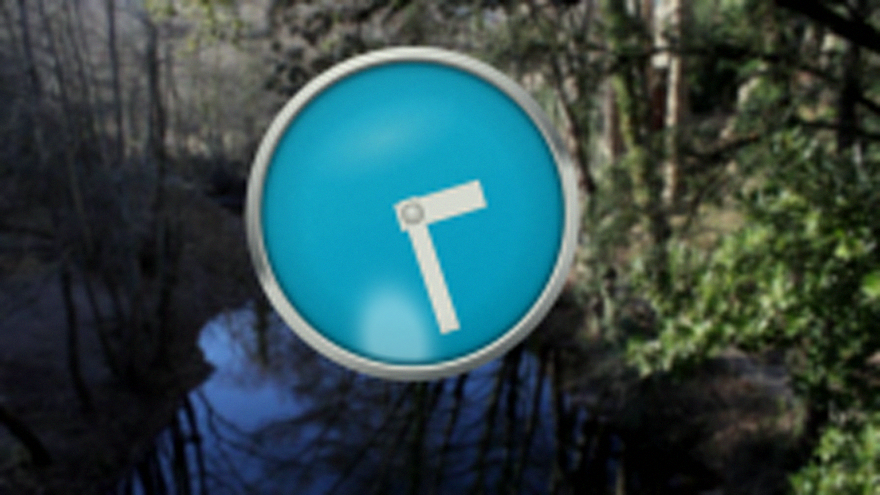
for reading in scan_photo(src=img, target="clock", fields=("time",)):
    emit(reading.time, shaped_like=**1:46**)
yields **2:27**
